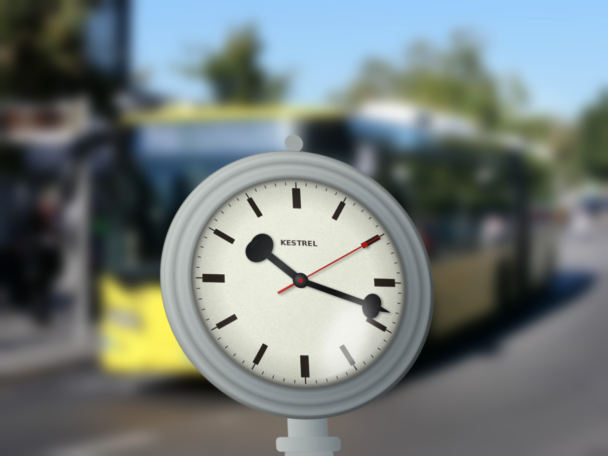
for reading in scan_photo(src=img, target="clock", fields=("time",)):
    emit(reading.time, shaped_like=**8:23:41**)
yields **10:18:10**
